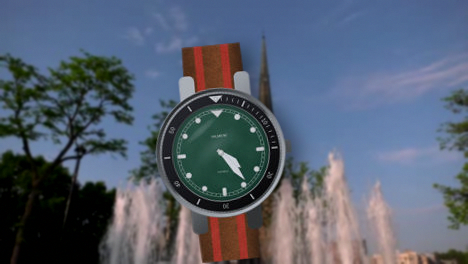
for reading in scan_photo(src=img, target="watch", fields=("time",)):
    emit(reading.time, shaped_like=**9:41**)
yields **4:24**
